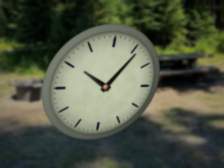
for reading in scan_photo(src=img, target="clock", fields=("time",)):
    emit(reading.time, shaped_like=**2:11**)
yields **10:06**
